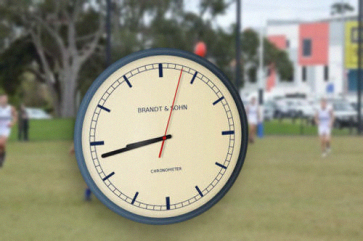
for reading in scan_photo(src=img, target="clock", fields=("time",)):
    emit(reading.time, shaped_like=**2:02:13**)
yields **8:43:03**
